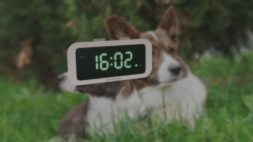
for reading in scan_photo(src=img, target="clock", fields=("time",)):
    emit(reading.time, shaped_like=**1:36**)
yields **16:02**
